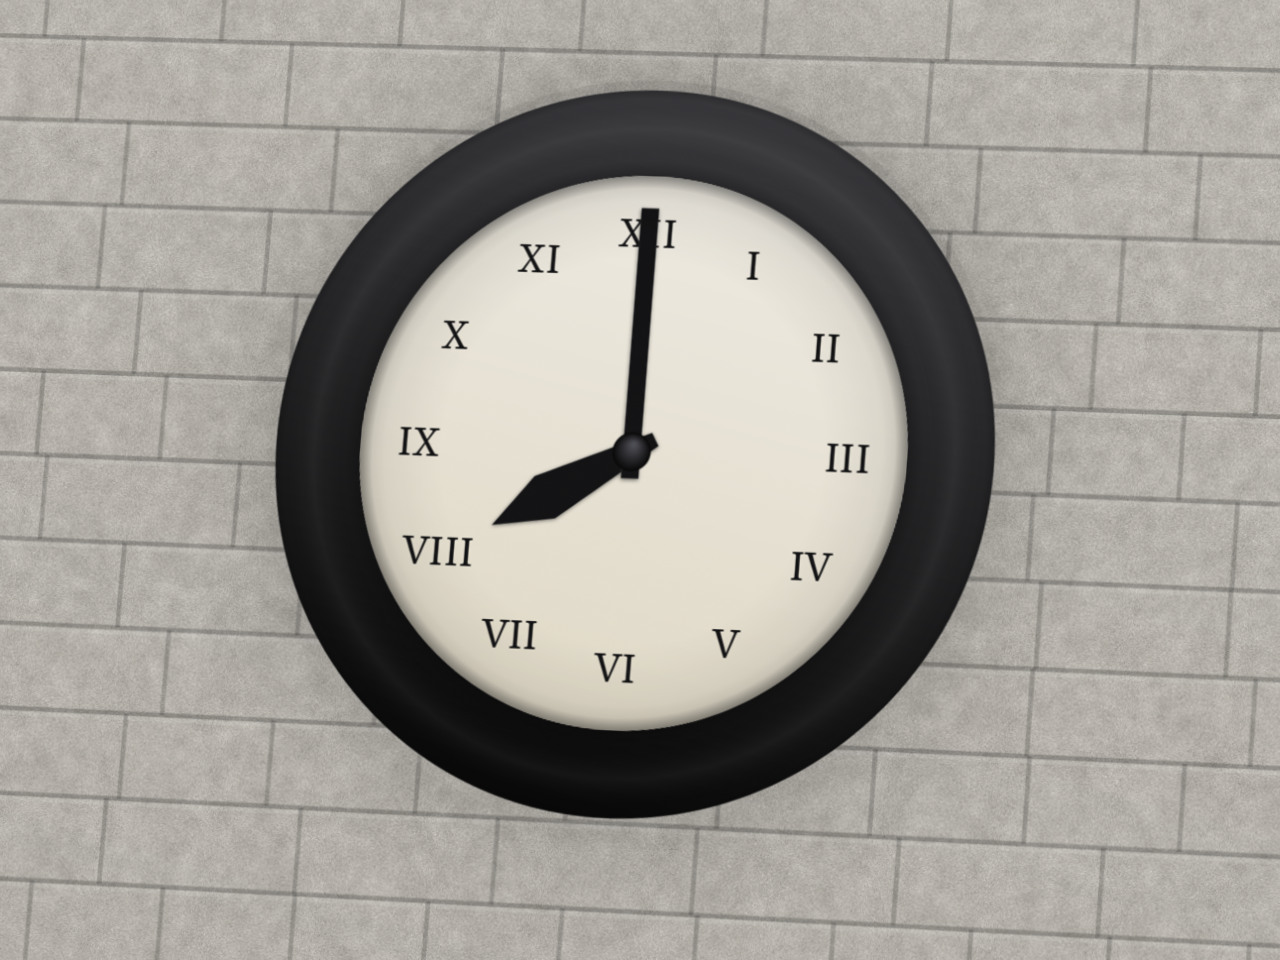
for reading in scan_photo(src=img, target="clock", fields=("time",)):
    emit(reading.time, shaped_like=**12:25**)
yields **8:00**
